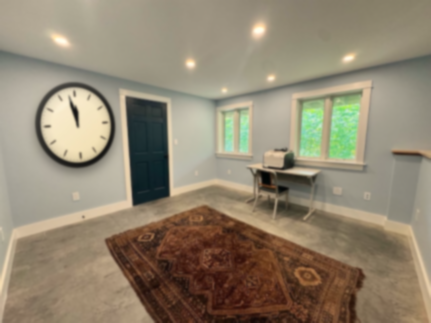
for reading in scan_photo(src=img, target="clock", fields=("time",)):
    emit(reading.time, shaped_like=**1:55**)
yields **11:58**
